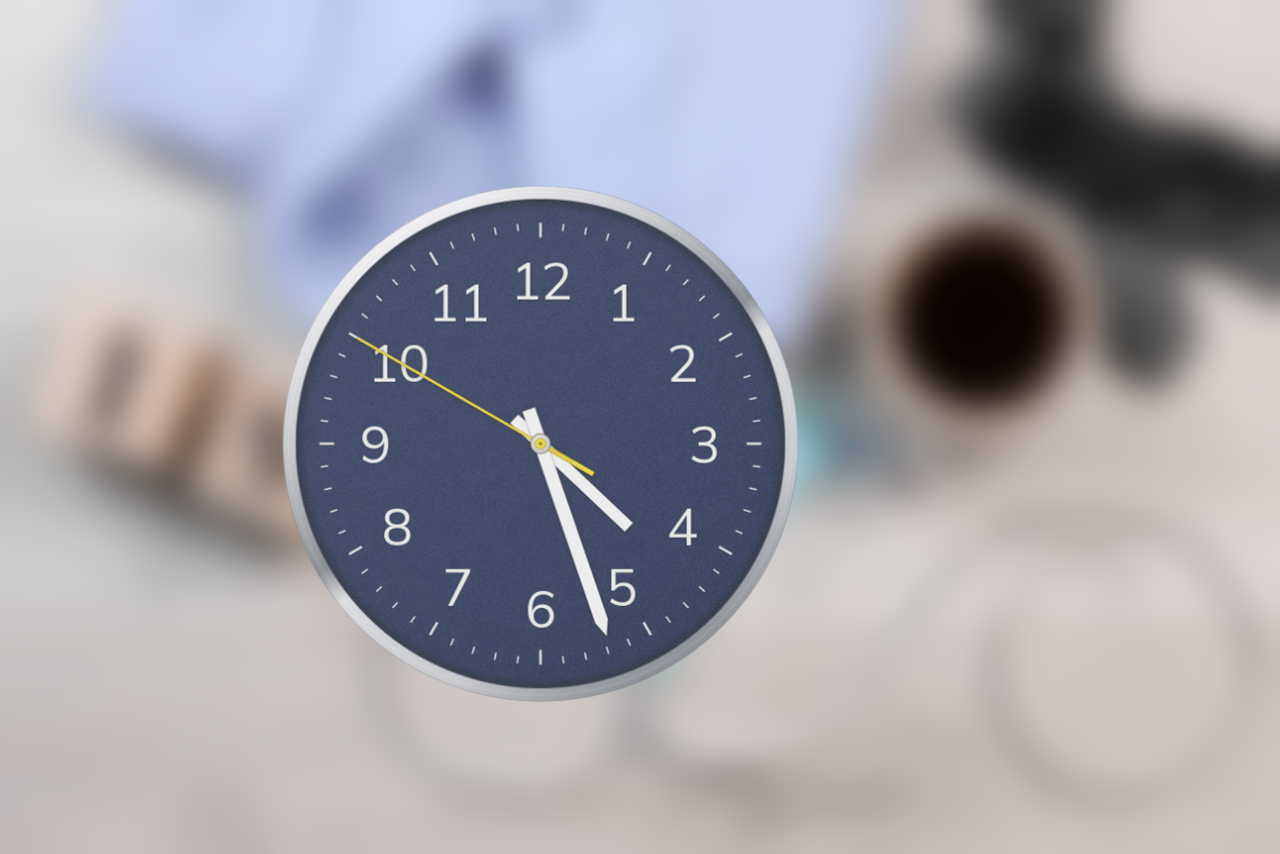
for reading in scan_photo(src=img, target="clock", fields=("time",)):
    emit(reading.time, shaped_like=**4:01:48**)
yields **4:26:50**
